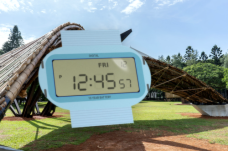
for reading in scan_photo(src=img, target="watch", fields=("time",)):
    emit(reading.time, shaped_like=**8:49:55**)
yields **12:45:57**
